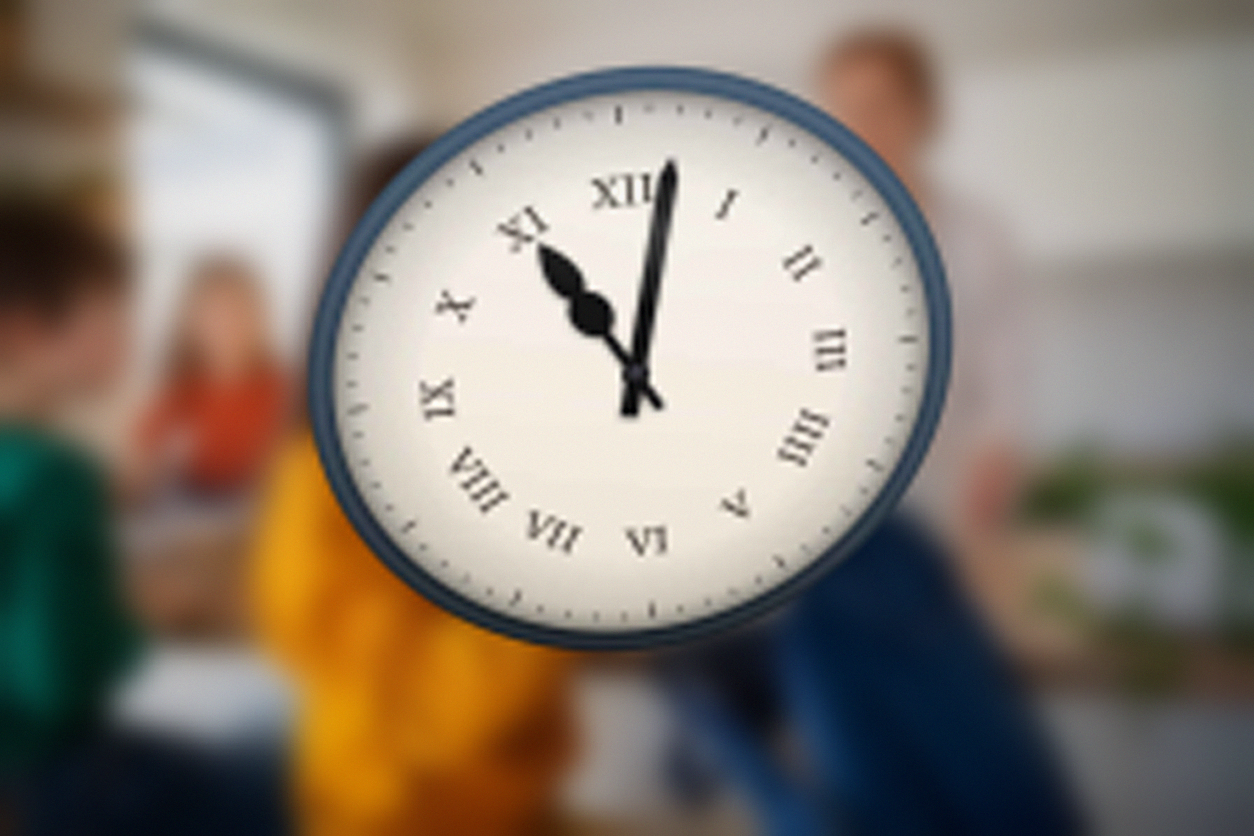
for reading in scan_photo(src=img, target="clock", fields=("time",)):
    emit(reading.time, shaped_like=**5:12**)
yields **11:02**
